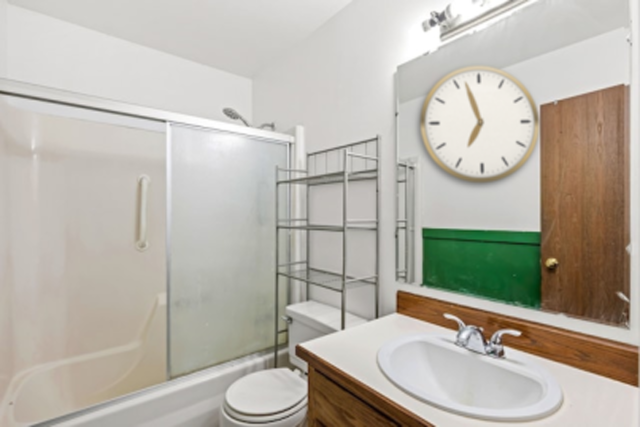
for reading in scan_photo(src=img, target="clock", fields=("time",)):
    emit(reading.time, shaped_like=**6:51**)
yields **6:57**
